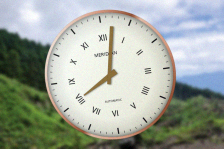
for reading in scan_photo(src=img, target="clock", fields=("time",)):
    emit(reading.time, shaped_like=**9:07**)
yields **8:02**
